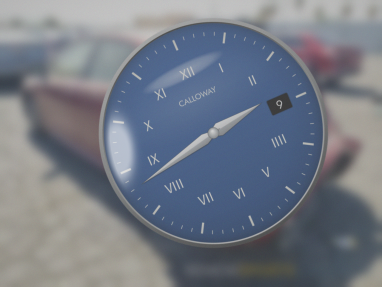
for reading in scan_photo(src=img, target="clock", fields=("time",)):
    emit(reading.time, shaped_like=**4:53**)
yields **2:43**
